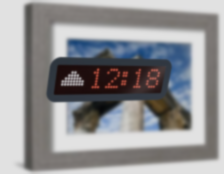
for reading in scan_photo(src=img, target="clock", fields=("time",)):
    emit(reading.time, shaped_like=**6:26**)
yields **12:18**
